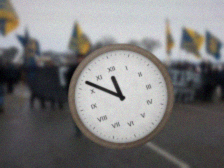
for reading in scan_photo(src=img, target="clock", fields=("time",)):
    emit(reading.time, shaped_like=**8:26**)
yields **11:52**
